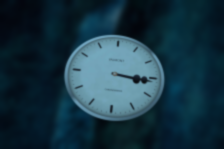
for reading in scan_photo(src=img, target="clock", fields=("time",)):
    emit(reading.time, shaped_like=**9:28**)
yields **3:16**
